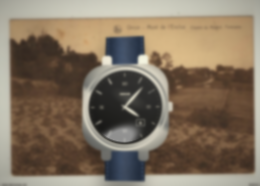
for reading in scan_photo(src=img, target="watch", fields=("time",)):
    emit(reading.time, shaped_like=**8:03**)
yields **4:07**
